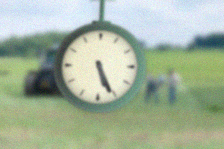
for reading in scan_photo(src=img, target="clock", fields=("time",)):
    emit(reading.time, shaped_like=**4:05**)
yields **5:26**
